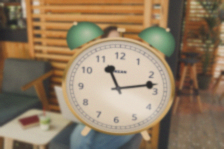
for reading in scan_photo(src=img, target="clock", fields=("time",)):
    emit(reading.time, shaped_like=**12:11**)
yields **11:13**
